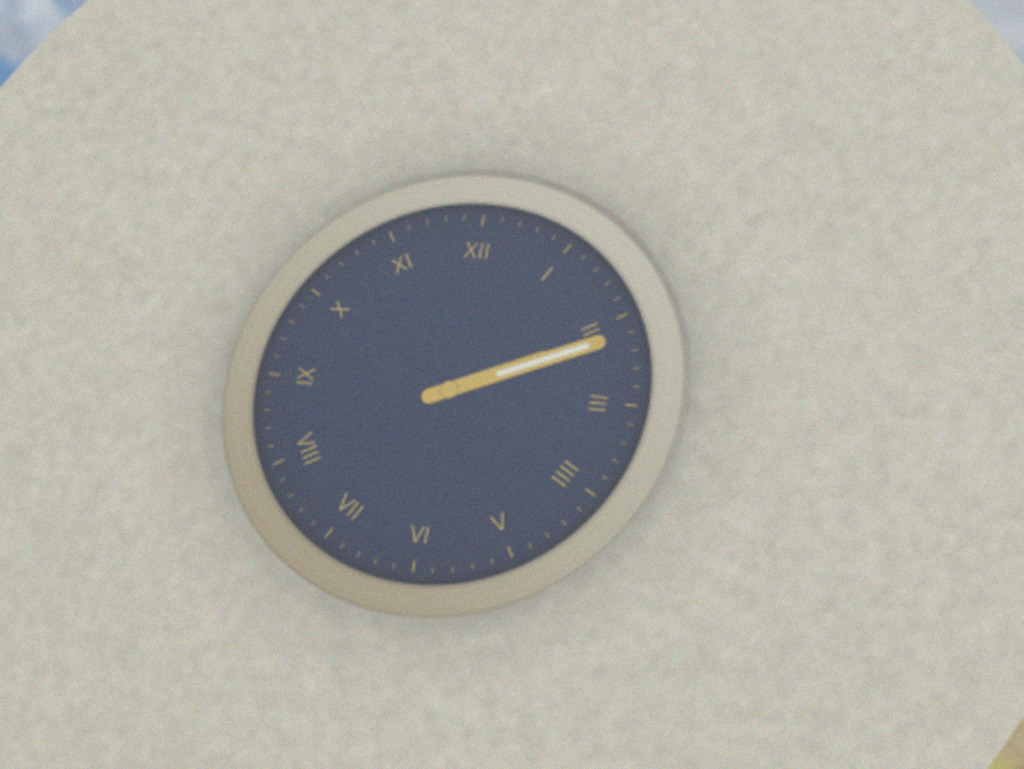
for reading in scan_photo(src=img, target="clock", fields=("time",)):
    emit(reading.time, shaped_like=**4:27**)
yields **2:11**
